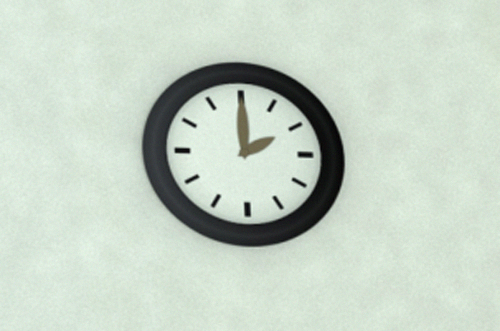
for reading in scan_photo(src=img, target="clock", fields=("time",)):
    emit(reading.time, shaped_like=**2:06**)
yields **2:00**
